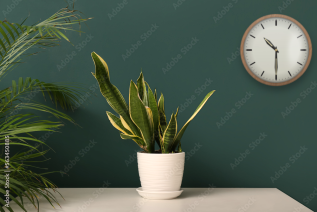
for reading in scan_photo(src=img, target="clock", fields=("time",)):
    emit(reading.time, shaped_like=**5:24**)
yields **10:30**
